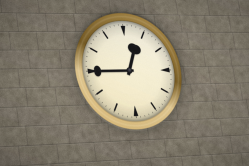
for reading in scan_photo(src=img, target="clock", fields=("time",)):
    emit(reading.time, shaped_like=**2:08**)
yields **12:45**
